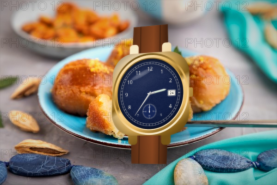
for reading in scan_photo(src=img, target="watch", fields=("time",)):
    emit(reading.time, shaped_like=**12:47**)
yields **2:36**
